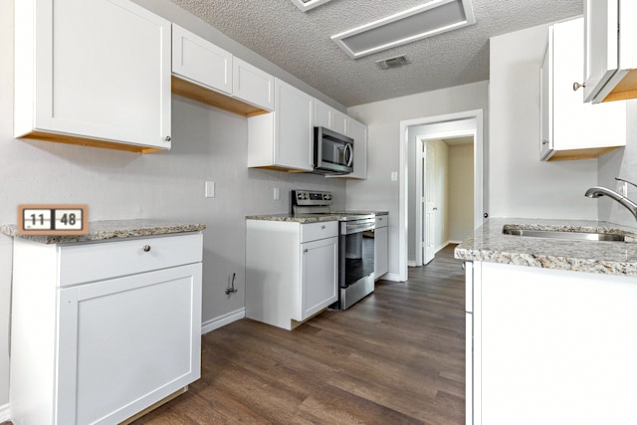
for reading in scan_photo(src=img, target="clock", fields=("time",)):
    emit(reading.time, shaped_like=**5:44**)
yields **11:48**
